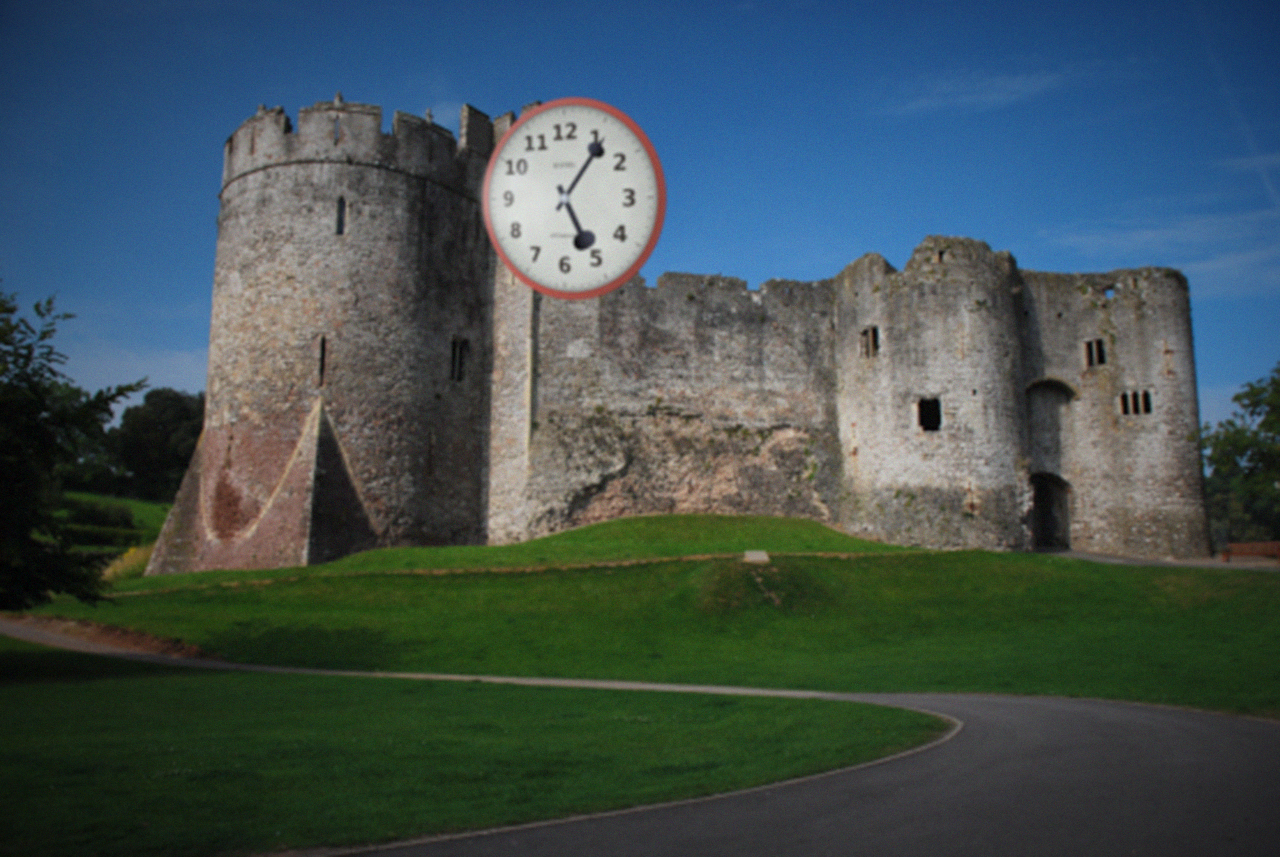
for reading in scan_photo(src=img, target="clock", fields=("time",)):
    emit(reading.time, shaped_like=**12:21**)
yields **5:06**
